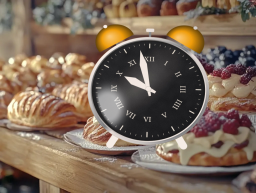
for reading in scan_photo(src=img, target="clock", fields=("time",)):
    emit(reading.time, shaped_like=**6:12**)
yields **9:58**
